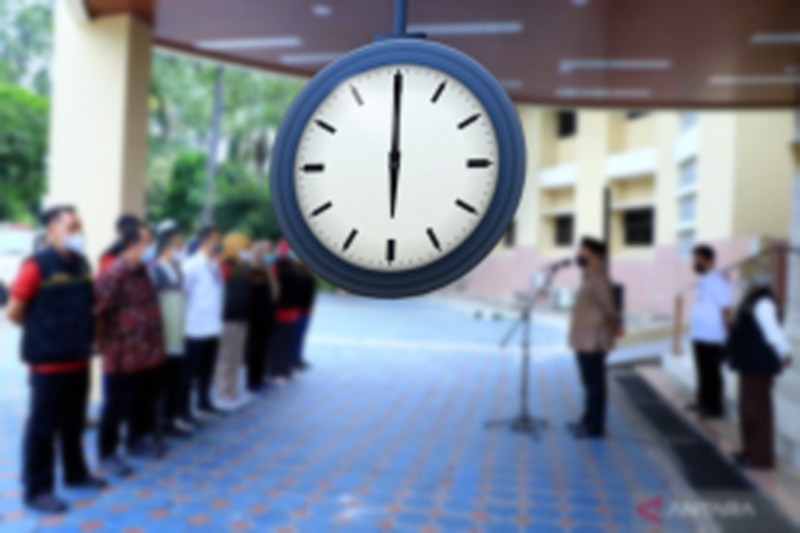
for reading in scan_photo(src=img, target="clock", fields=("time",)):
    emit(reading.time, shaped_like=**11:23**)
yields **6:00**
